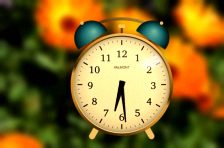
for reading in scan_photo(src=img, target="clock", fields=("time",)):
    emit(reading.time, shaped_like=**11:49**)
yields **6:29**
